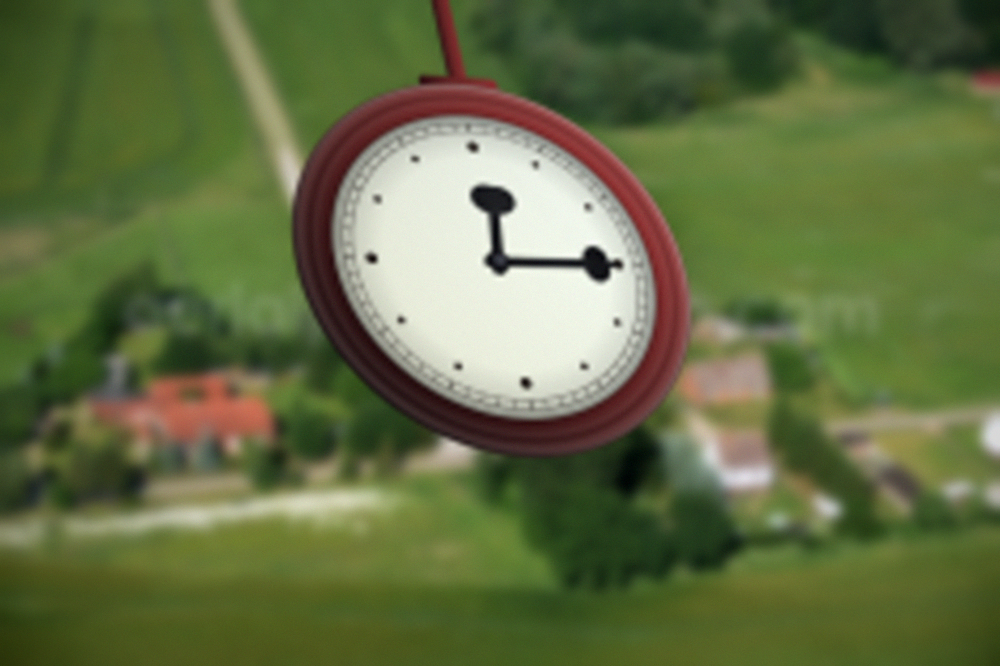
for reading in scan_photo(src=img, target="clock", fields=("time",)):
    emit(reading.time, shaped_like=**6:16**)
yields **12:15**
